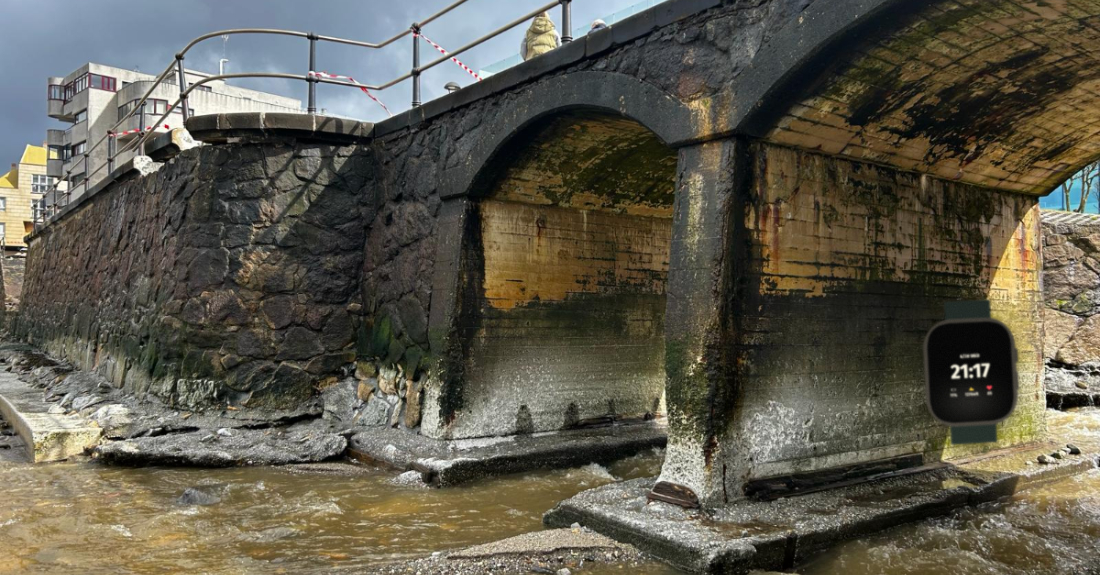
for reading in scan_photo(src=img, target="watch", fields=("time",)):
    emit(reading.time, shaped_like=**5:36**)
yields **21:17**
